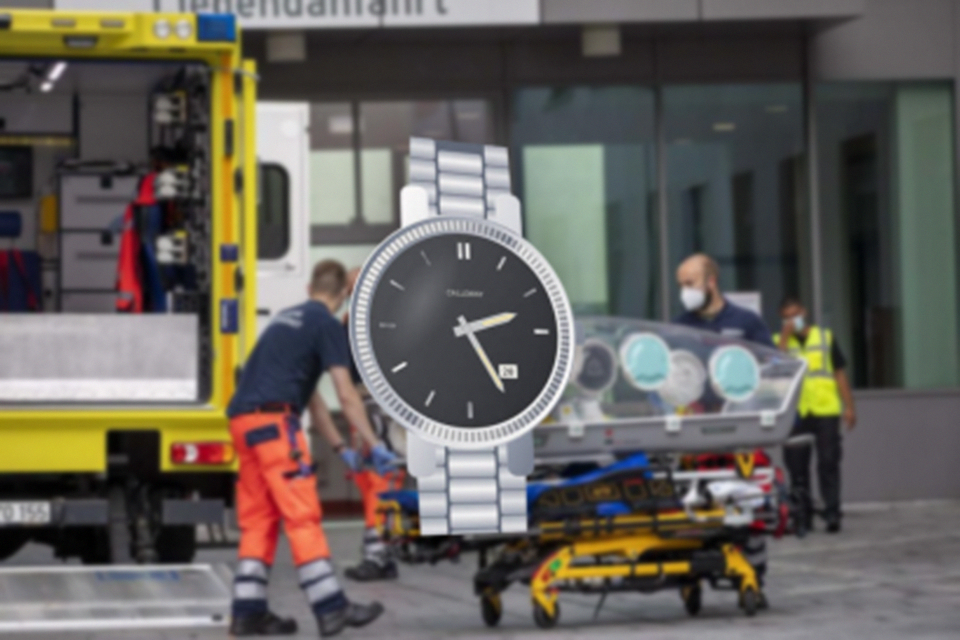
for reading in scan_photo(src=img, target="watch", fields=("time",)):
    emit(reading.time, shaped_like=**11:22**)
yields **2:25**
